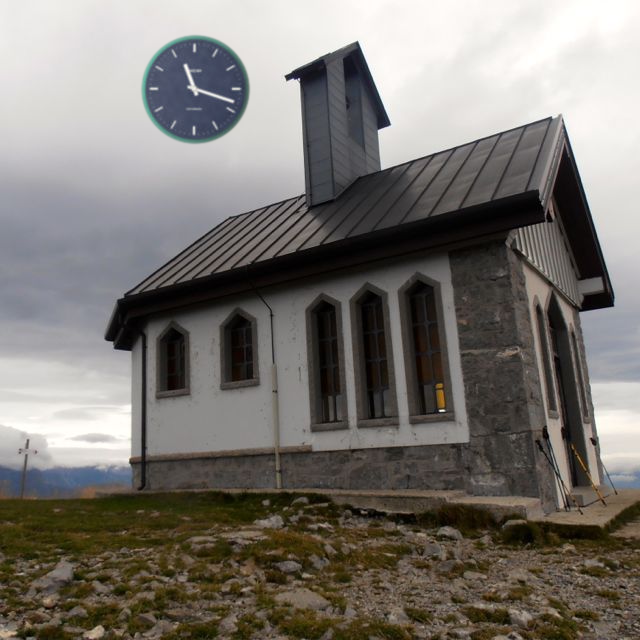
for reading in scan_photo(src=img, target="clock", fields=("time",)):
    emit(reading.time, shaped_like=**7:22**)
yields **11:18**
